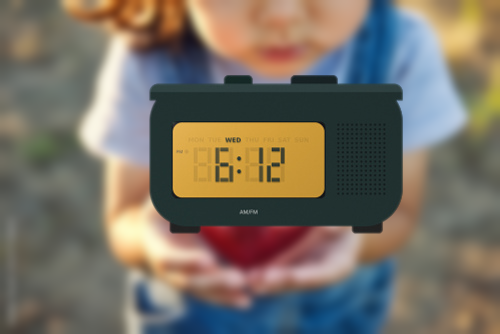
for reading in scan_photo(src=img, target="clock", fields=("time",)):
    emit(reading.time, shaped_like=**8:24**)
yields **6:12**
